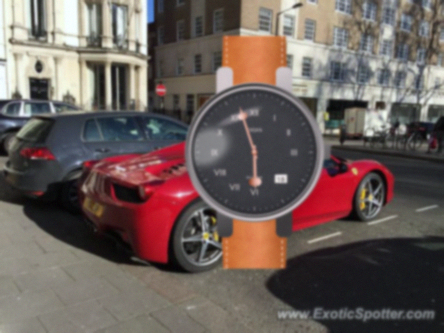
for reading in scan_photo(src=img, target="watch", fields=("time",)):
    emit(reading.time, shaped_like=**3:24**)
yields **5:57**
